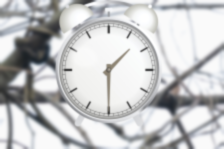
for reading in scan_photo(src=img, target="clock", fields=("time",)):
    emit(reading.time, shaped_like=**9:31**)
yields **1:30**
